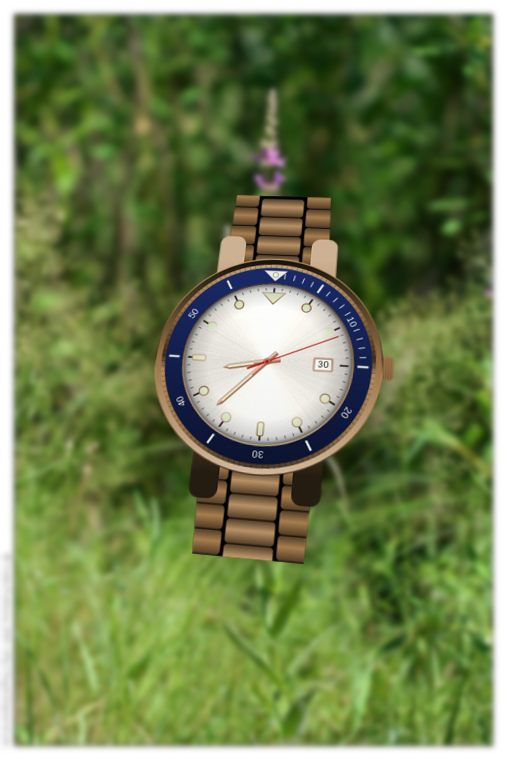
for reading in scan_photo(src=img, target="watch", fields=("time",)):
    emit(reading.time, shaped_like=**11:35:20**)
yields **8:37:11**
